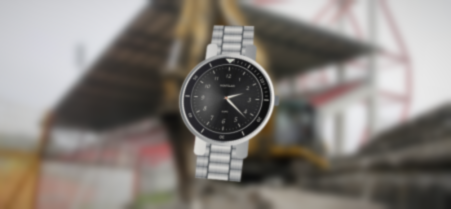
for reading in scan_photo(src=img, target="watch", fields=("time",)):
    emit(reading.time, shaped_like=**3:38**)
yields **2:22**
